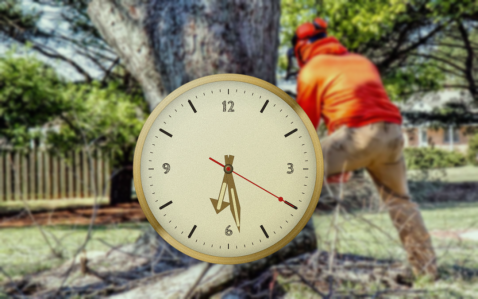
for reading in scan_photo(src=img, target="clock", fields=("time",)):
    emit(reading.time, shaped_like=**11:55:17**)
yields **6:28:20**
